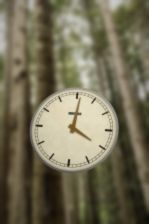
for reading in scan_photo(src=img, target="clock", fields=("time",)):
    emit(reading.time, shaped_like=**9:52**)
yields **4:01**
